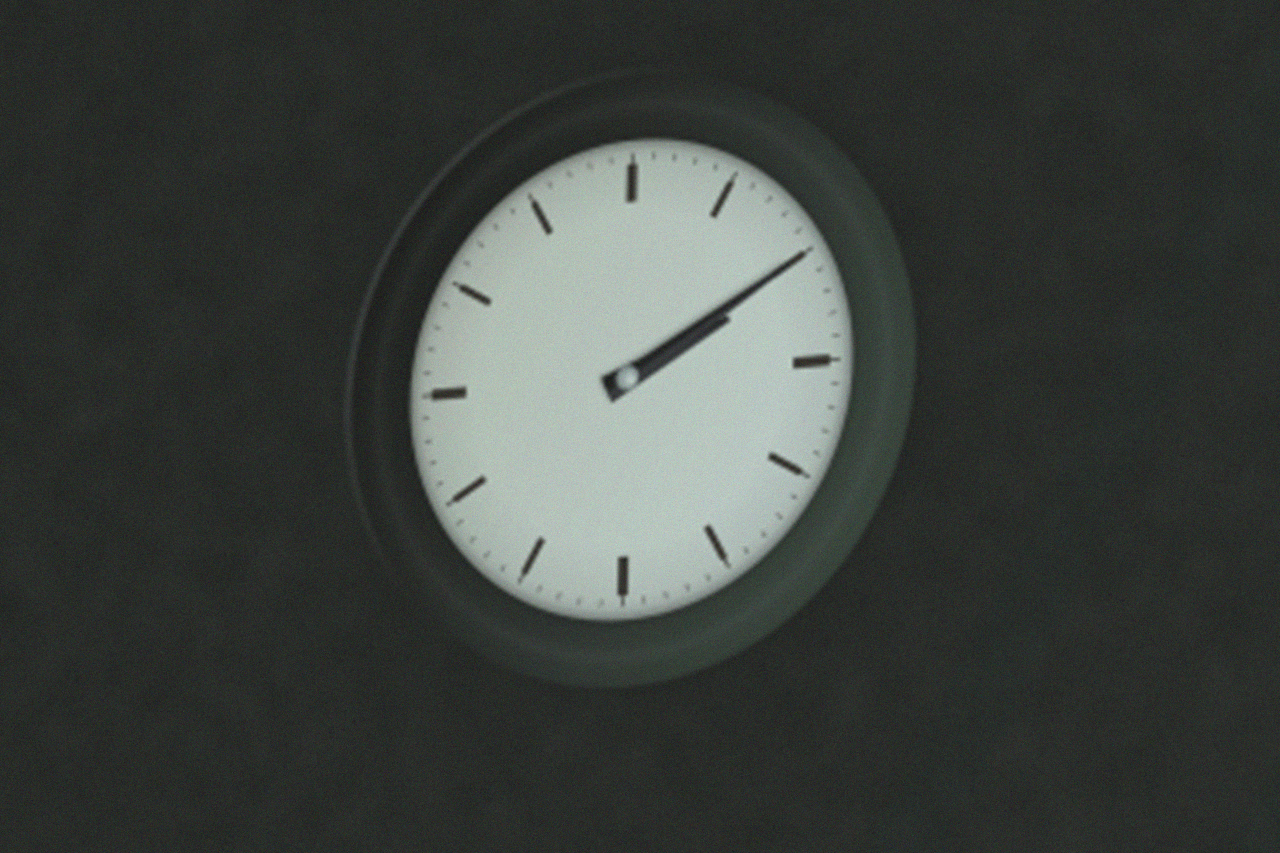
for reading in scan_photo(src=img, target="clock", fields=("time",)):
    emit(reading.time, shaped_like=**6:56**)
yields **2:10**
